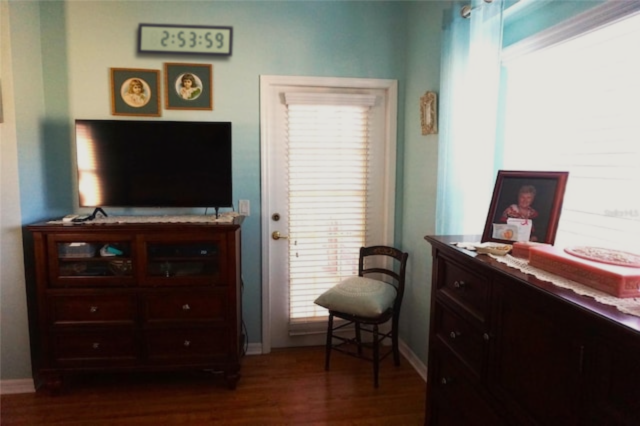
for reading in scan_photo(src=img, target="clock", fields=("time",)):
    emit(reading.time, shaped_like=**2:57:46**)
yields **2:53:59**
